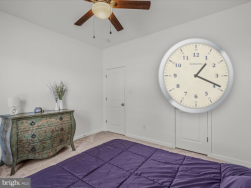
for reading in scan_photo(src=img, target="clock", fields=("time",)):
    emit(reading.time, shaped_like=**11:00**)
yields **1:19**
